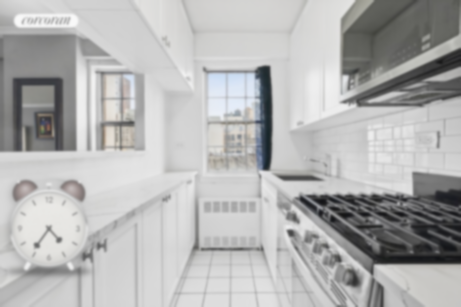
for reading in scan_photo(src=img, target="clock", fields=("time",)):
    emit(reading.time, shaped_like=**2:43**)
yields **4:36**
